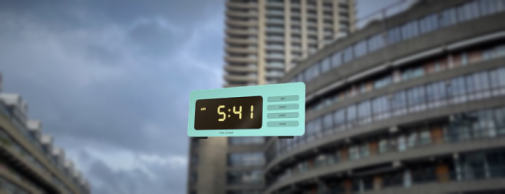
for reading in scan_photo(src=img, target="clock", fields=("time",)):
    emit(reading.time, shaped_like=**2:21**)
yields **5:41**
